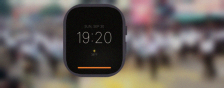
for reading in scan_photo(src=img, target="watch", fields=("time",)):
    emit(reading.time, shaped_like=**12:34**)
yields **19:20**
